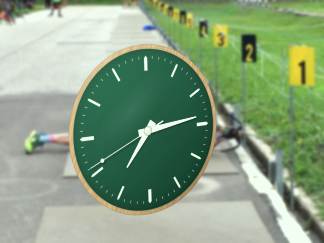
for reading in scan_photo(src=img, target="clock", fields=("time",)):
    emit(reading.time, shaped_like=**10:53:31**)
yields **7:13:41**
